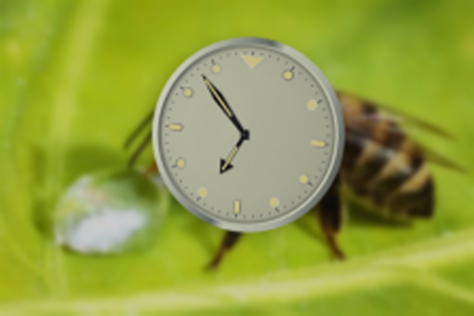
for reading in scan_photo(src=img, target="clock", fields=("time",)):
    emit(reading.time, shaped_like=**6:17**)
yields **6:53**
